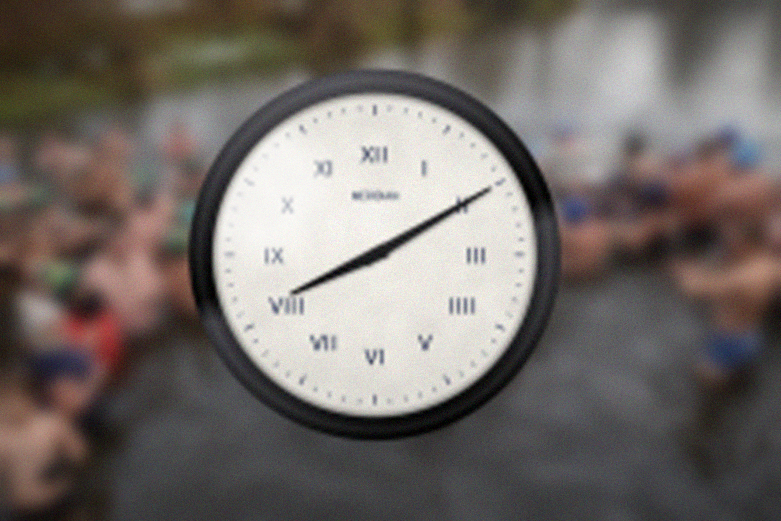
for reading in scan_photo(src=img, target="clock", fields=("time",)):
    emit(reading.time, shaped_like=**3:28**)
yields **8:10**
